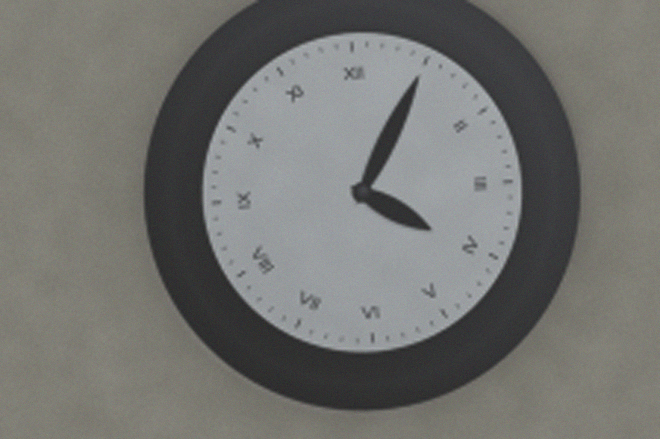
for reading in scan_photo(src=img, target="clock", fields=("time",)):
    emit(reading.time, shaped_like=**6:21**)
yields **4:05**
